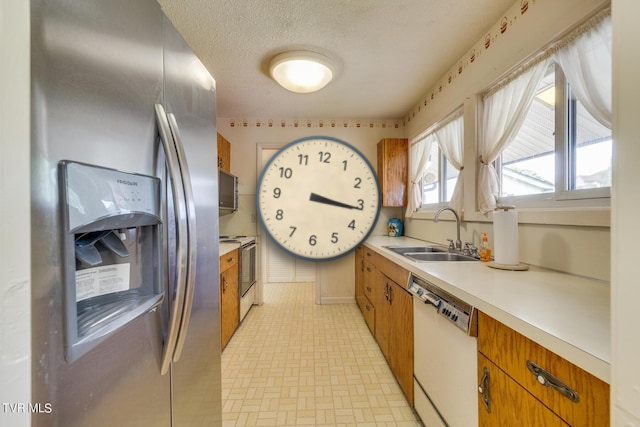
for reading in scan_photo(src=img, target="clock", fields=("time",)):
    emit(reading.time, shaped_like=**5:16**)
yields **3:16**
